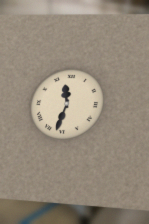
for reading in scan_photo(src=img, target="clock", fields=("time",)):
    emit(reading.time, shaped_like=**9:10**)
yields **11:32**
